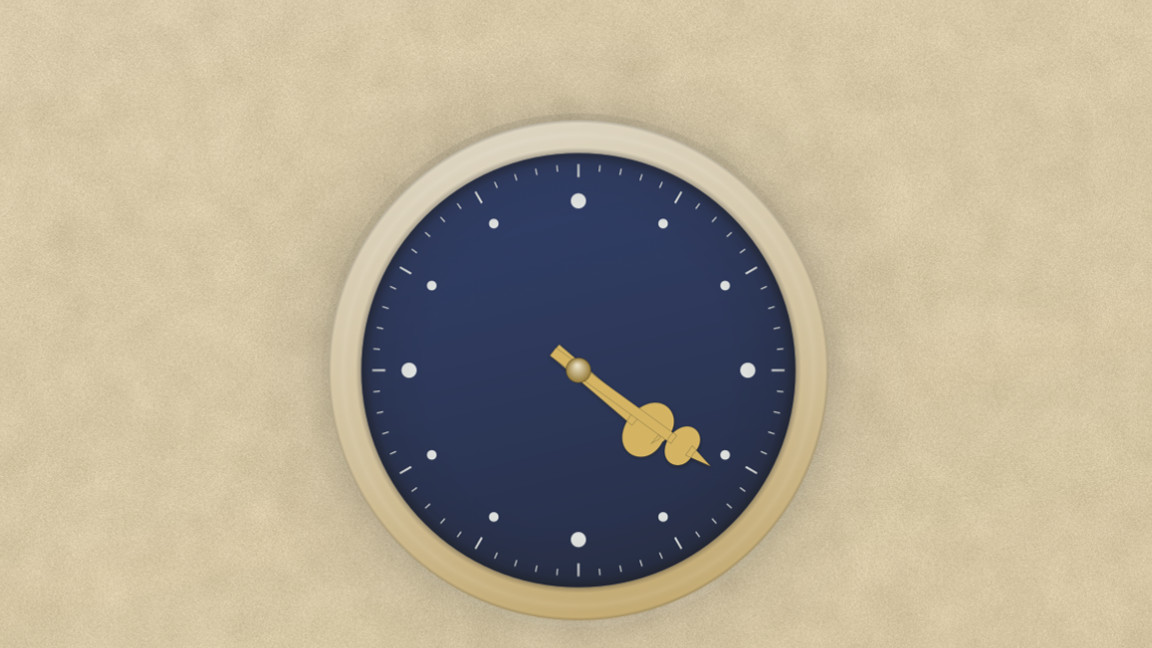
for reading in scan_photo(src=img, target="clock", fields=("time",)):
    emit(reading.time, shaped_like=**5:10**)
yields **4:21**
